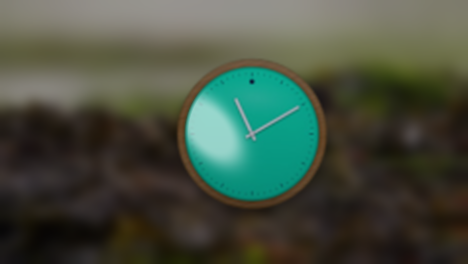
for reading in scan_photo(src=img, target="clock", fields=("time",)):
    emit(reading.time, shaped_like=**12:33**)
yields **11:10**
